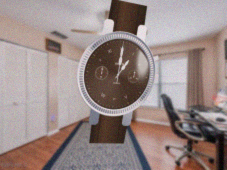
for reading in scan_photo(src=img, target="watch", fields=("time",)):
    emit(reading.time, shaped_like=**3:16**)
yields **1:00**
